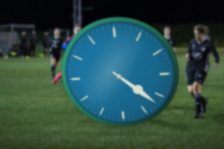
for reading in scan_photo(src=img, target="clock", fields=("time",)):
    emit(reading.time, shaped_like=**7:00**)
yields **4:22**
